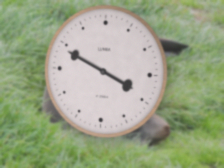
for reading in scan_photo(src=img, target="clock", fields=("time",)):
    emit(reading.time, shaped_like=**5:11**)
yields **3:49**
